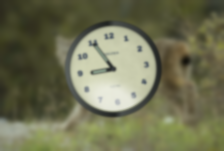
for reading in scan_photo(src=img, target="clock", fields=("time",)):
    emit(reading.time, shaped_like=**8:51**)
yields **8:55**
